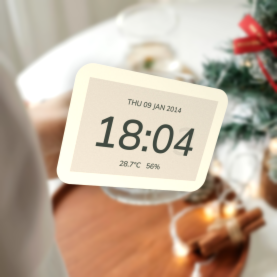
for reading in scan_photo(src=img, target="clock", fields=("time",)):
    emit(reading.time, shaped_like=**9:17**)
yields **18:04**
